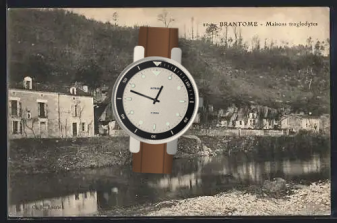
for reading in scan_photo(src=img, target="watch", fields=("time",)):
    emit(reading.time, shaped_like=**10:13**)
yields **12:48**
